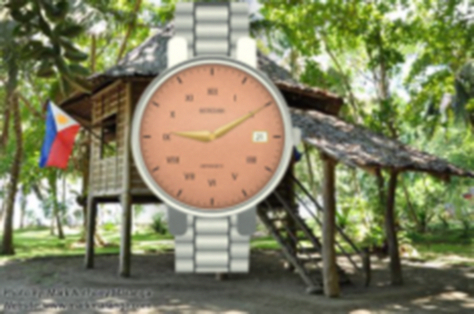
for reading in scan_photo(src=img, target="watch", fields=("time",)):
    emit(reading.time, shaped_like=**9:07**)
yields **9:10**
